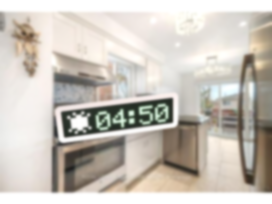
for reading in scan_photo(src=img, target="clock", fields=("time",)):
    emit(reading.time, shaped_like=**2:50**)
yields **4:50**
